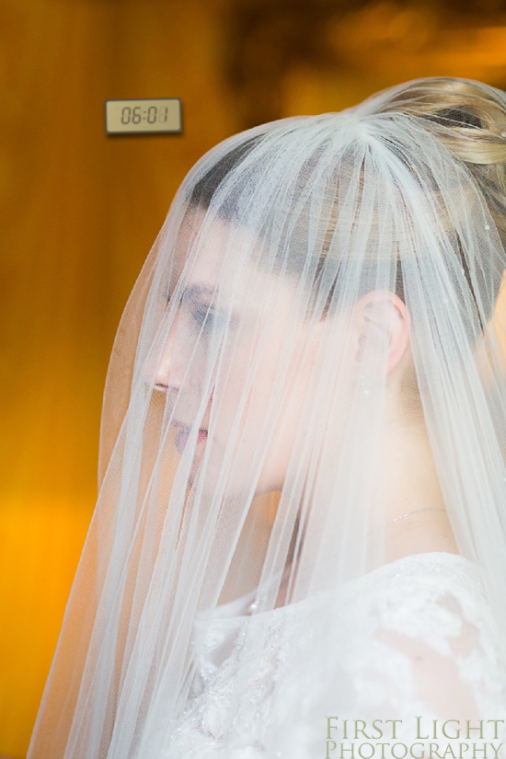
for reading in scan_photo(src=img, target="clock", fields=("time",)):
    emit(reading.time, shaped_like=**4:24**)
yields **6:01**
